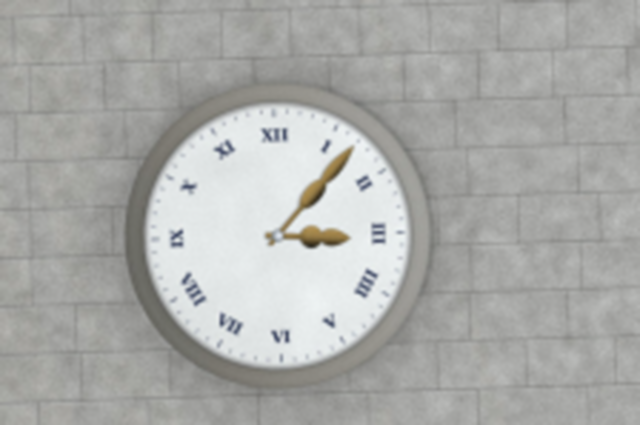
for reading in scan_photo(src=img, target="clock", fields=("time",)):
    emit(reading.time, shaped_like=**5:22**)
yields **3:07**
